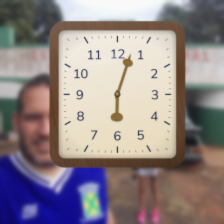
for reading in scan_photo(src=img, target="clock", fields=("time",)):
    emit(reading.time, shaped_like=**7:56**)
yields **6:03**
